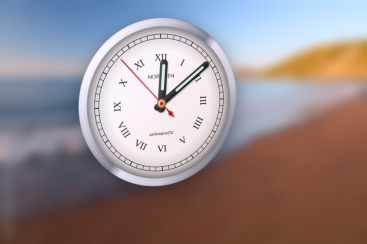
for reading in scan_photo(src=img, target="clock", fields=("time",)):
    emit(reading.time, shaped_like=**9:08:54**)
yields **12:08:53**
